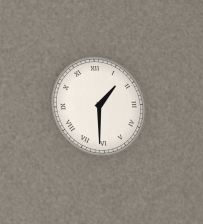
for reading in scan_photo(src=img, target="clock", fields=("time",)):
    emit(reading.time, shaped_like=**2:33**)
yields **1:31**
